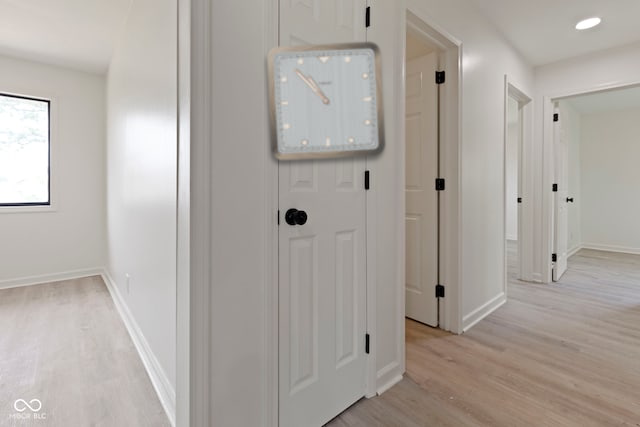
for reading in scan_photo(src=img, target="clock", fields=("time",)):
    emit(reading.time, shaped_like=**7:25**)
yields **10:53**
